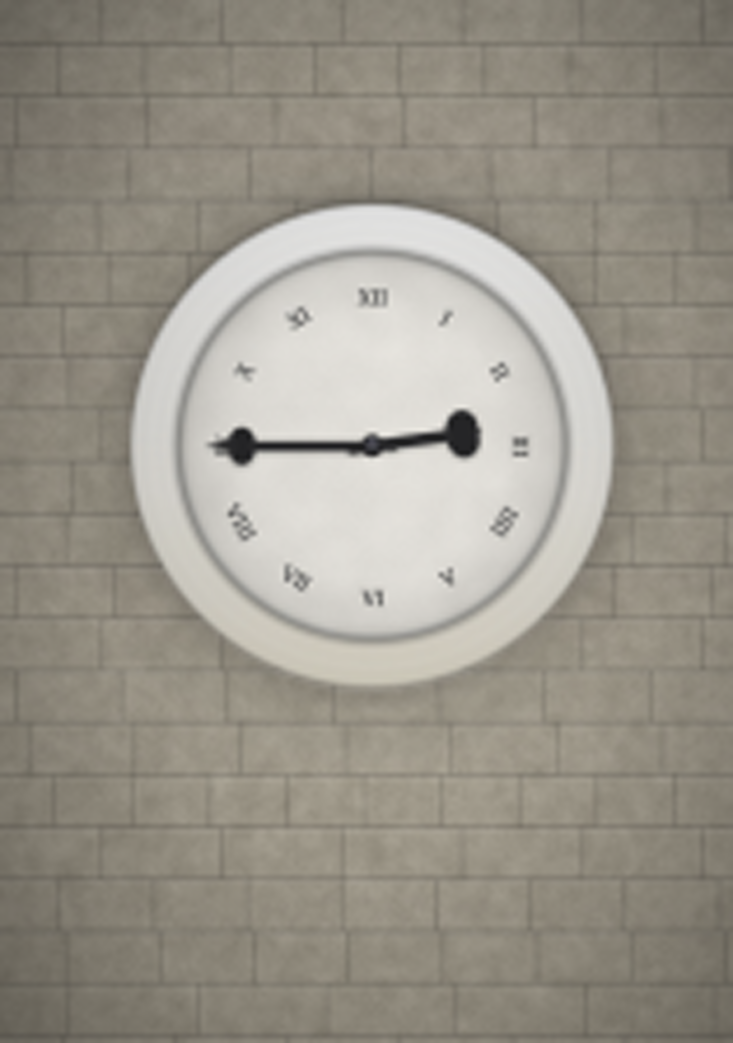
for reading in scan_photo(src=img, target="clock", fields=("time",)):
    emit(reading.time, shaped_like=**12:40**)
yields **2:45**
